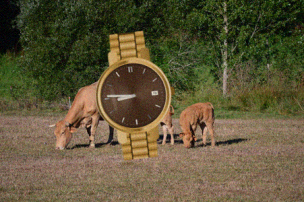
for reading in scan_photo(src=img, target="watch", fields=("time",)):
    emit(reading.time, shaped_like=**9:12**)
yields **8:46**
